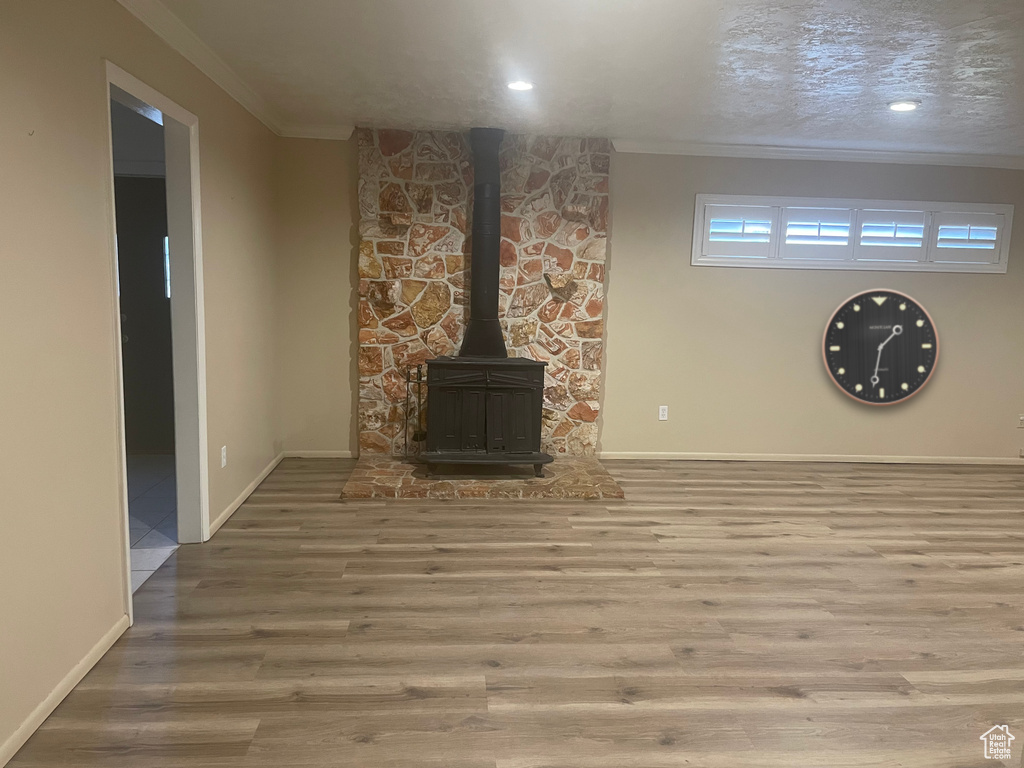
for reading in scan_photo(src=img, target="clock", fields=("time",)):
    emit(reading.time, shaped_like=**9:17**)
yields **1:32**
